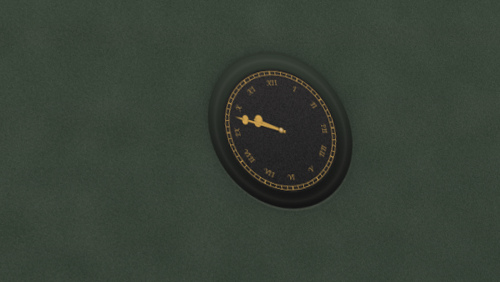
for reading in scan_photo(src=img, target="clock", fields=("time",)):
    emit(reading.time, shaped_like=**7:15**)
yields **9:48**
